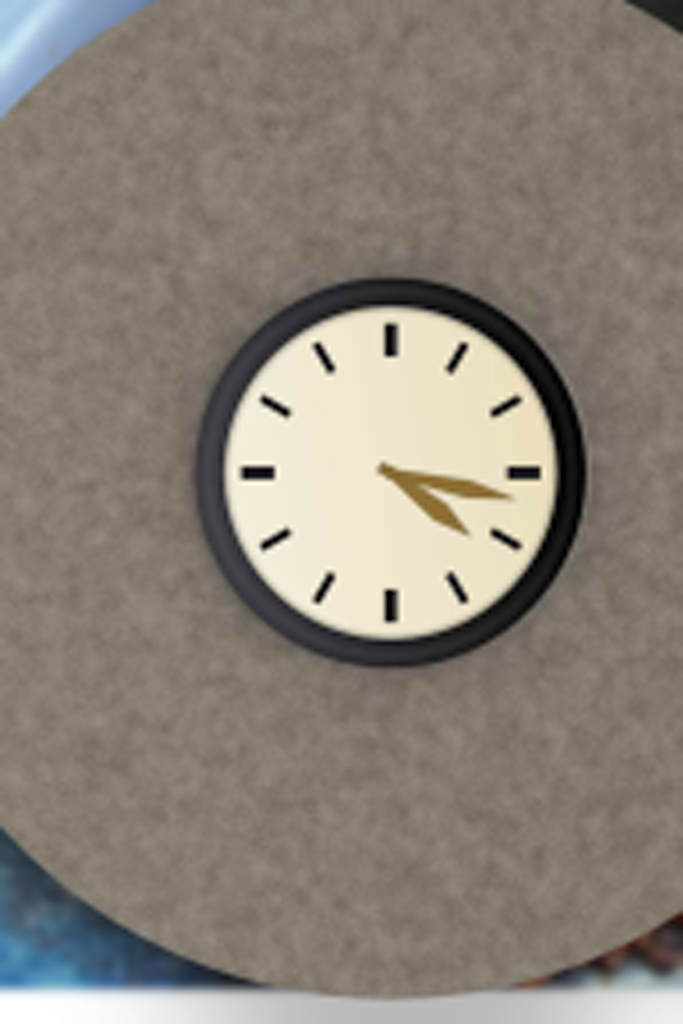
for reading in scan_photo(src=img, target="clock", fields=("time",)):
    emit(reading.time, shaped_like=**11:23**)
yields **4:17**
